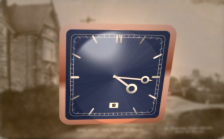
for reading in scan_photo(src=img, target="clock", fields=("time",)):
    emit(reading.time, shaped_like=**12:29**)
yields **4:16**
